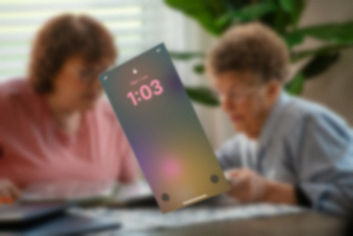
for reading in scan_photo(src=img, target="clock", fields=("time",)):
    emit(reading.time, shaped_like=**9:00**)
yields **1:03**
